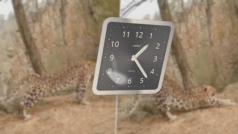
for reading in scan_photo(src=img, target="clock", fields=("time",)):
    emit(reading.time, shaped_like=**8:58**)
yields **1:23**
